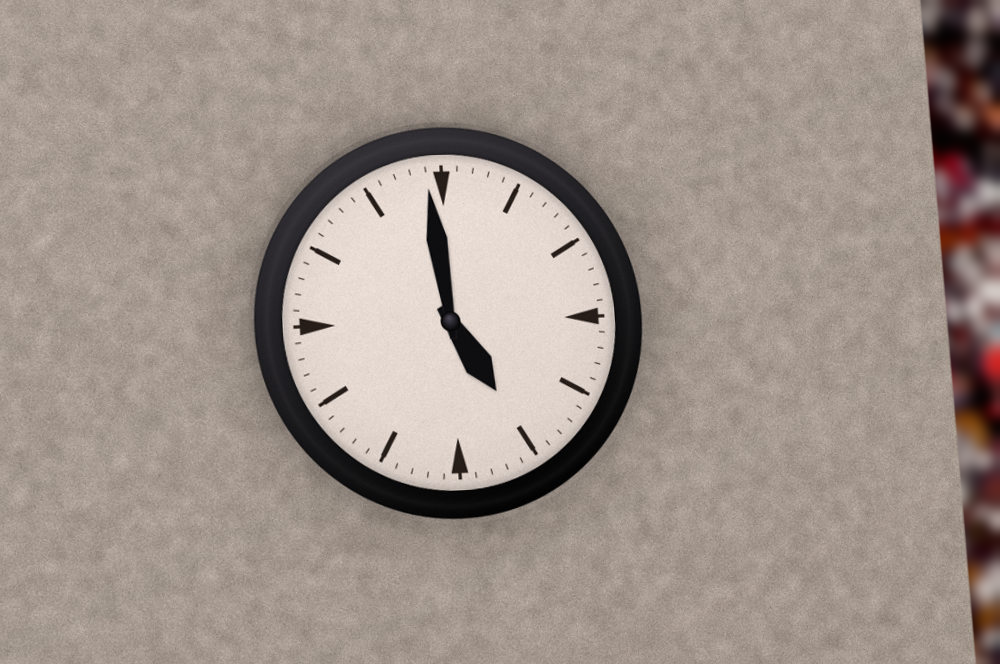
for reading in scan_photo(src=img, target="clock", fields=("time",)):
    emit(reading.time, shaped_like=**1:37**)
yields **4:59**
